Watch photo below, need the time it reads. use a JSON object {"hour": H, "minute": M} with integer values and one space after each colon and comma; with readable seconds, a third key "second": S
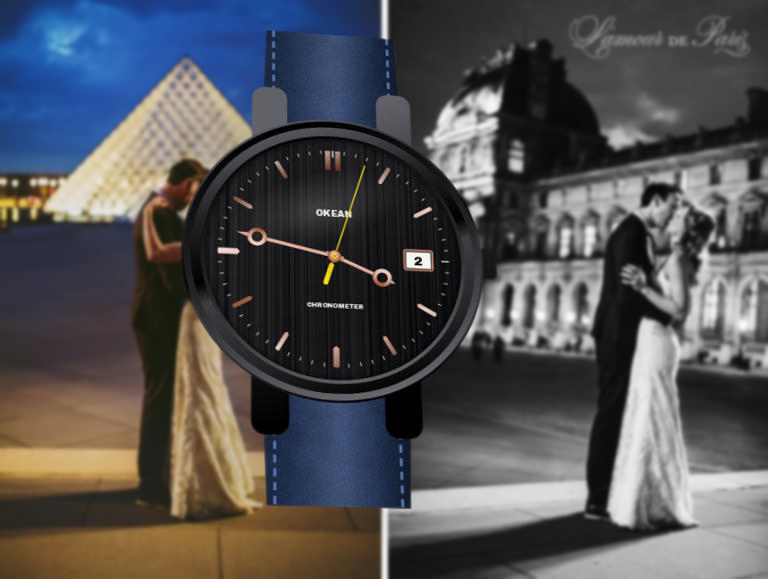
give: {"hour": 3, "minute": 47, "second": 3}
